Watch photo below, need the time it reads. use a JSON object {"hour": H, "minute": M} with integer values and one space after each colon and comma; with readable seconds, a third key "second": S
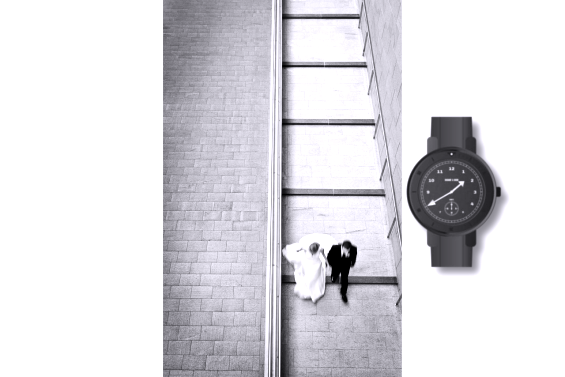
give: {"hour": 1, "minute": 40}
